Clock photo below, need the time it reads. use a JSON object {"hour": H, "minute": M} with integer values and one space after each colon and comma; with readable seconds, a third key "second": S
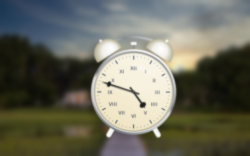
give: {"hour": 4, "minute": 48}
